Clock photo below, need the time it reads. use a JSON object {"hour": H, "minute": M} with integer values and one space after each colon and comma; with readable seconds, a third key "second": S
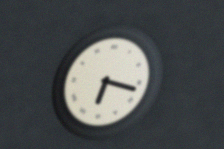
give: {"hour": 6, "minute": 17}
